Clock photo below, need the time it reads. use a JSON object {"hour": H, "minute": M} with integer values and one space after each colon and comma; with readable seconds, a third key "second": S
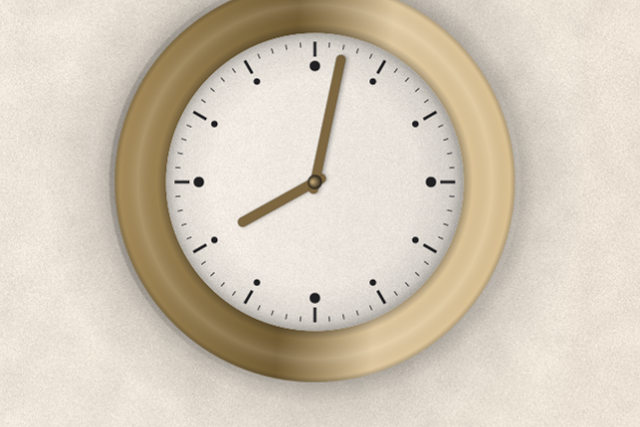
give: {"hour": 8, "minute": 2}
